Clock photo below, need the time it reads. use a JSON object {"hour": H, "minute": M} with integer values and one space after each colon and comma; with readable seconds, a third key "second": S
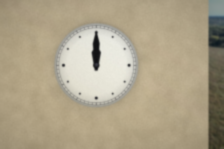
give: {"hour": 12, "minute": 0}
